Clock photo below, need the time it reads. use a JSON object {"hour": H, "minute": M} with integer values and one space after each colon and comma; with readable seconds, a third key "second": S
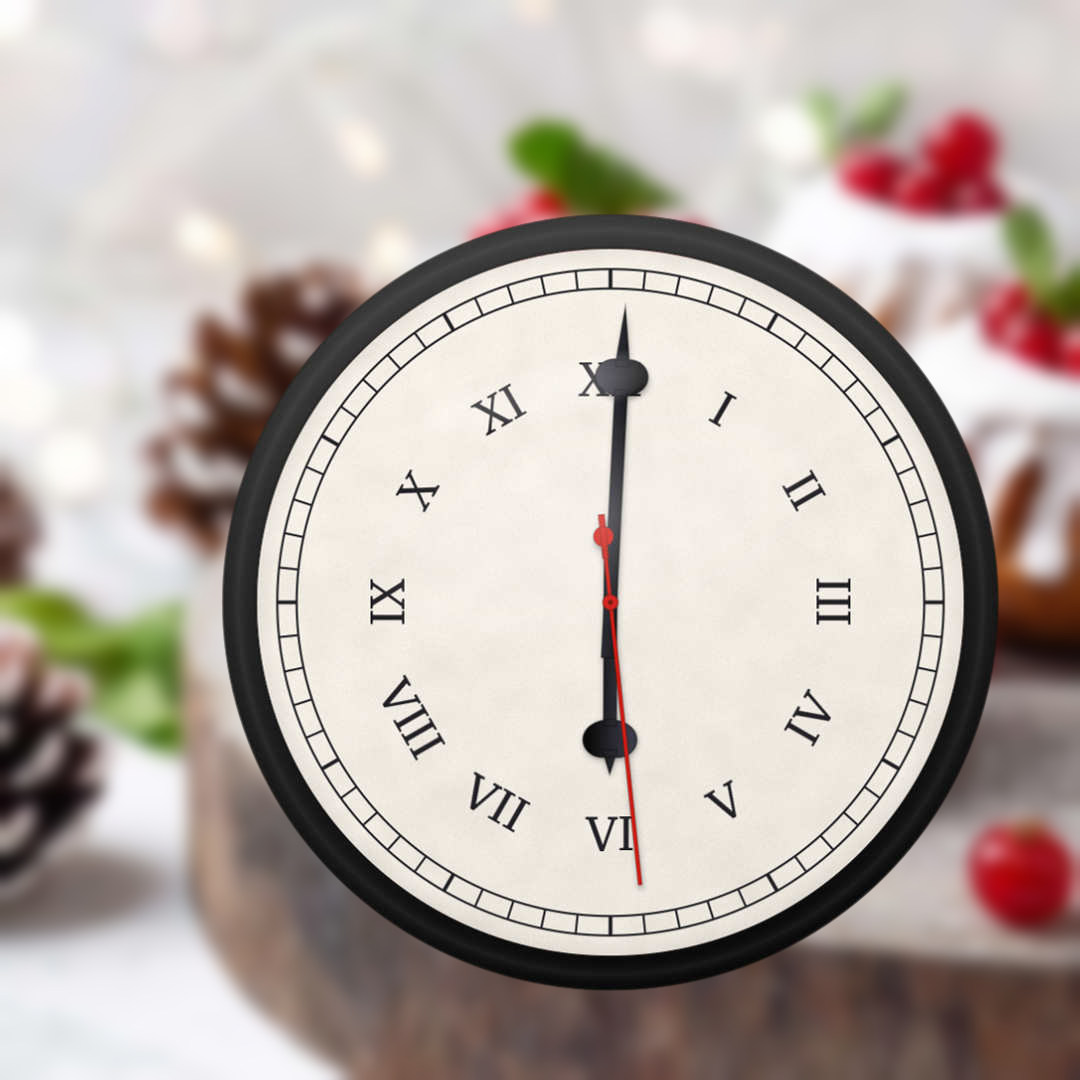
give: {"hour": 6, "minute": 0, "second": 29}
